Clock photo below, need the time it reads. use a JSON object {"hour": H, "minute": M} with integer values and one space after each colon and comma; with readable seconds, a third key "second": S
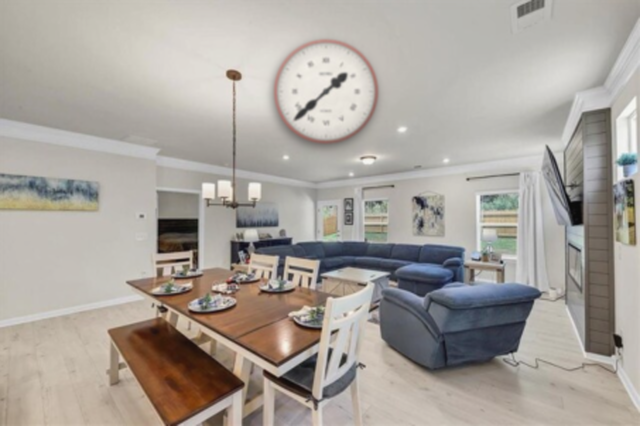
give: {"hour": 1, "minute": 38}
